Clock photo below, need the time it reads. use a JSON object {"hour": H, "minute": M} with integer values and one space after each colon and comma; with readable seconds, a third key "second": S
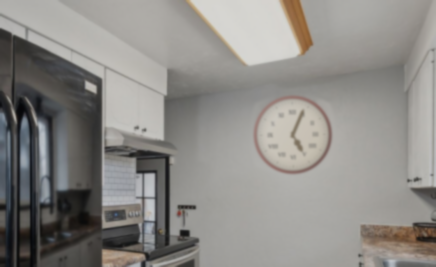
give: {"hour": 5, "minute": 4}
